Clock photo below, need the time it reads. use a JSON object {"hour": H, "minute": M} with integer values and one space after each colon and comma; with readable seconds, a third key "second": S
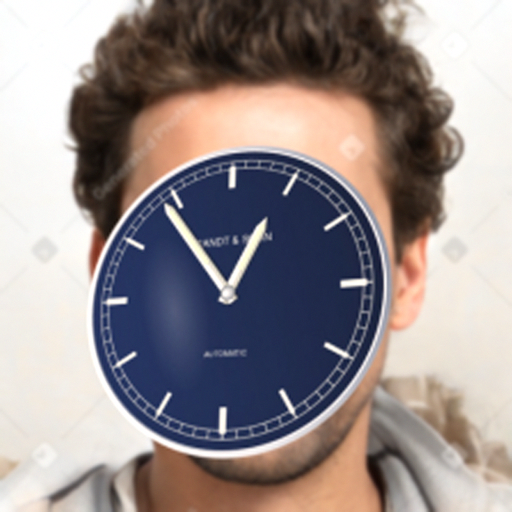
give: {"hour": 12, "minute": 54}
